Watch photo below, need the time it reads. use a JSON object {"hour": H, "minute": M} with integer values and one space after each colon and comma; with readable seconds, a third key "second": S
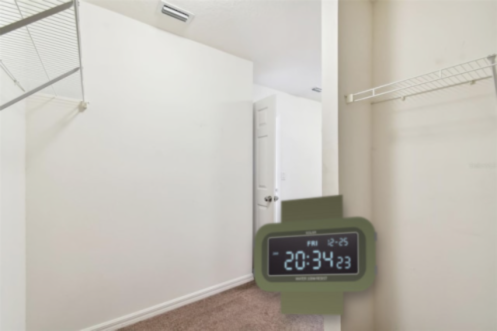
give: {"hour": 20, "minute": 34, "second": 23}
